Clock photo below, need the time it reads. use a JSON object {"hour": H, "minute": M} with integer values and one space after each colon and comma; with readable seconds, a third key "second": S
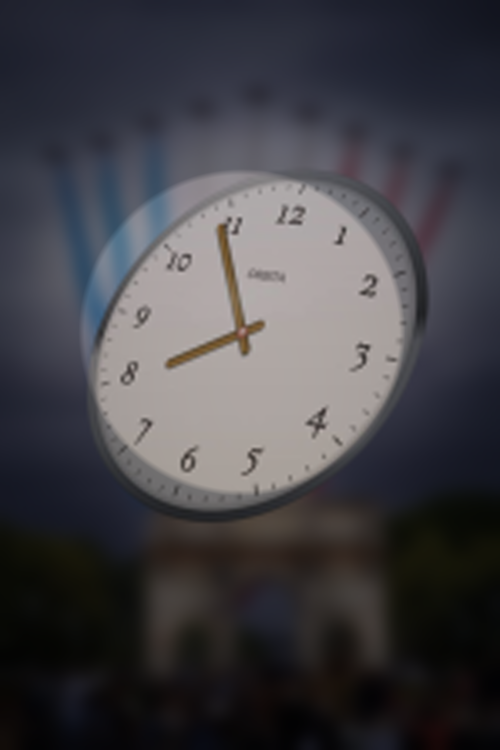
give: {"hour": 7, "minute": 54}
